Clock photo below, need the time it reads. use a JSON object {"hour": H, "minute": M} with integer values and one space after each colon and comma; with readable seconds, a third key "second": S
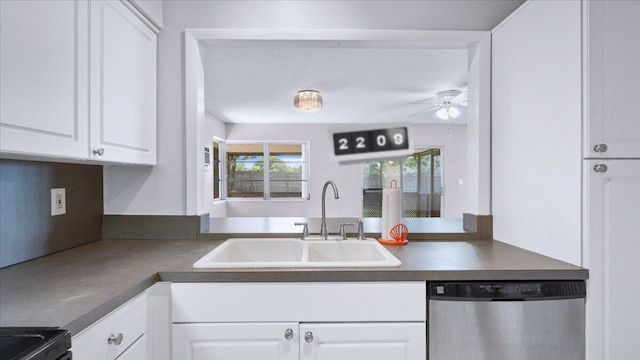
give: {"hour": 22, "minute": 9}
